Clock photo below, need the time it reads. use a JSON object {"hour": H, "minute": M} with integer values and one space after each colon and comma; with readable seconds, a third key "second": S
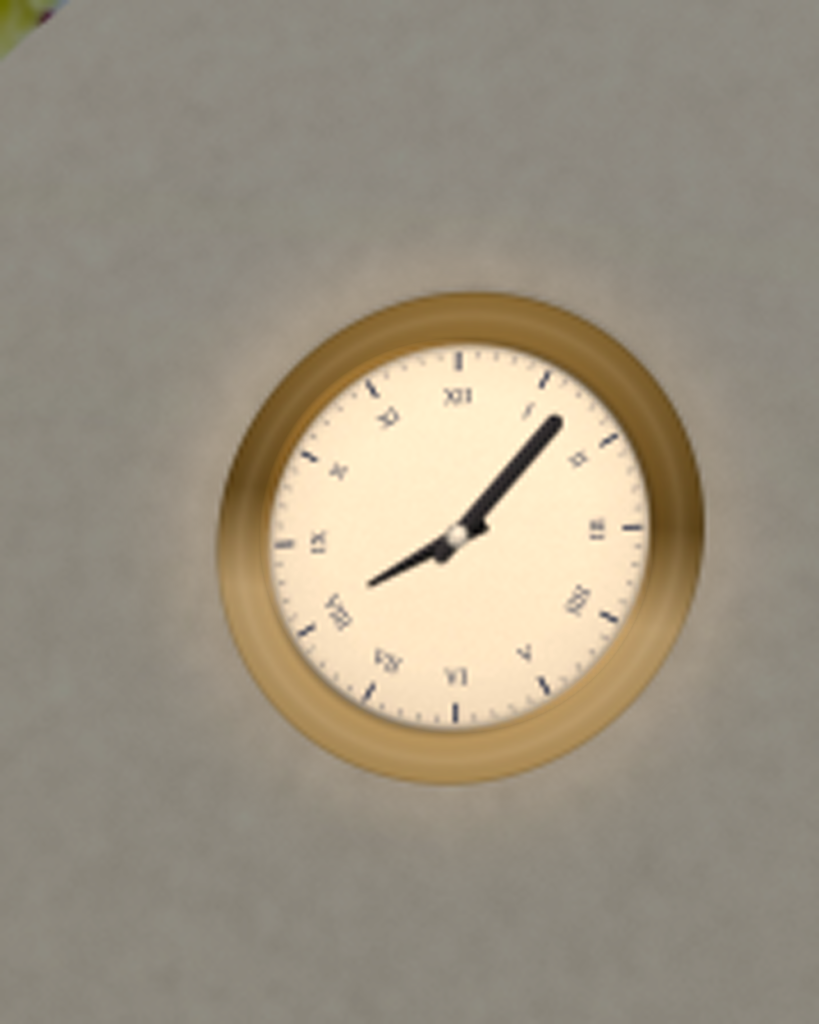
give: {"hour": 8, "minute": 7}
